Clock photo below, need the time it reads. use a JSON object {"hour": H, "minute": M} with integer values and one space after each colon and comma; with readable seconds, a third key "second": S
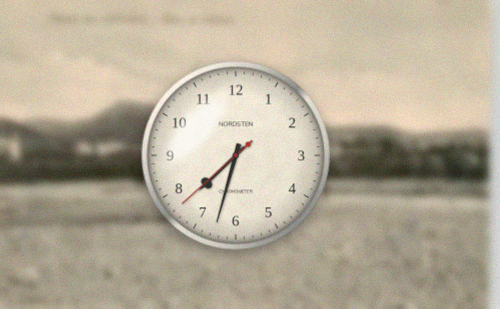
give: {"hour": 7, "minute": 32, "second": 38}
